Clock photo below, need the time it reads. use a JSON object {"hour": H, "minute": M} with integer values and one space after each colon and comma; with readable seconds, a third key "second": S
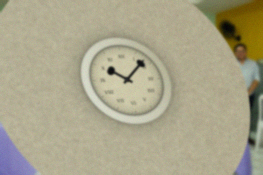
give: {"hour": 10, "minute": 8}
